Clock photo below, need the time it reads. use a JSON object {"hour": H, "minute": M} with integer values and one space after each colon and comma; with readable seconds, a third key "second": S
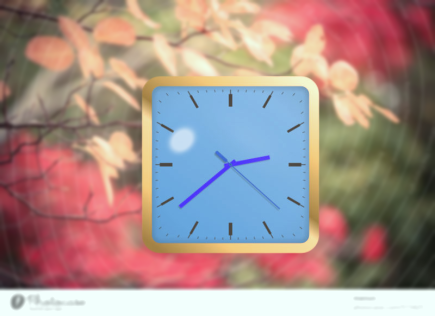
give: {"hour": 2, "minute": 38, "second": 22}
